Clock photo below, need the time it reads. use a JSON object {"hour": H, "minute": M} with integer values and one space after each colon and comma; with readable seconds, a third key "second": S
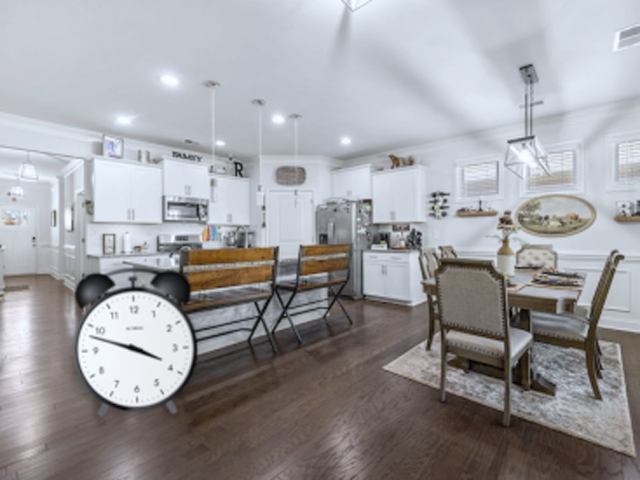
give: {"hour": 3, "minute": 48}
